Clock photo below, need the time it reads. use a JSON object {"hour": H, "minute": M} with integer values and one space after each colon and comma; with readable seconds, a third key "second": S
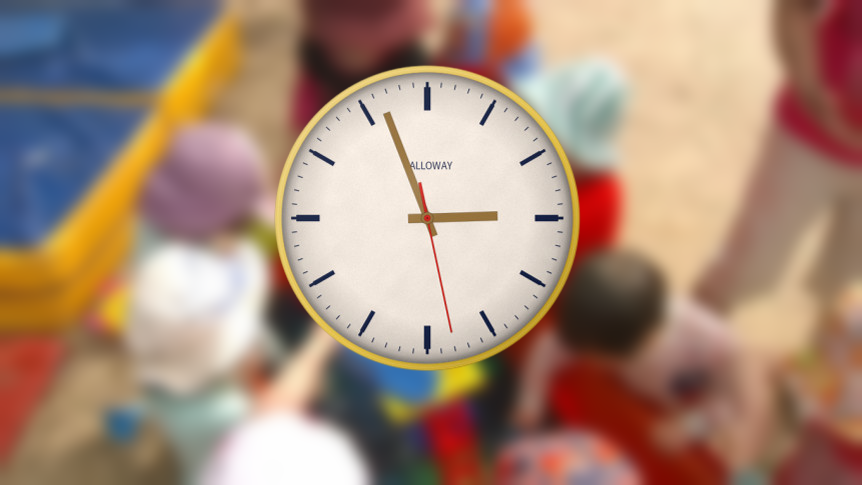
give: {"hour": 2, "minute": 56, "second": 28}
